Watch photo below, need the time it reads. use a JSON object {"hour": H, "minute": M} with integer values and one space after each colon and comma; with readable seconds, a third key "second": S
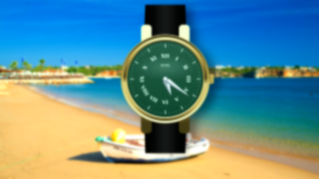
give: {"hour": 5, "minute": 21}
